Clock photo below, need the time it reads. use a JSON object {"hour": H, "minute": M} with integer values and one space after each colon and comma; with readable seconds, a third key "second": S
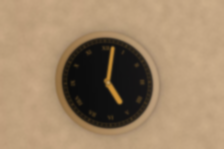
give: {"hour": 5, "minute": 2}
